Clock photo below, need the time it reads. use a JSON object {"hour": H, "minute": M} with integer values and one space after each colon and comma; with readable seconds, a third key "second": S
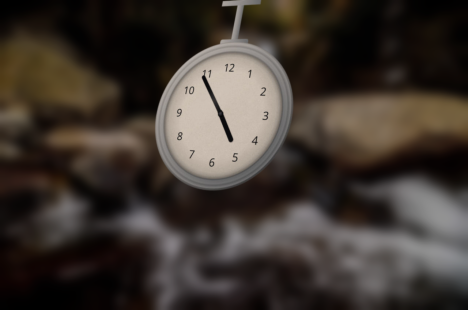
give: {"hour": 4, "minute": 54}
